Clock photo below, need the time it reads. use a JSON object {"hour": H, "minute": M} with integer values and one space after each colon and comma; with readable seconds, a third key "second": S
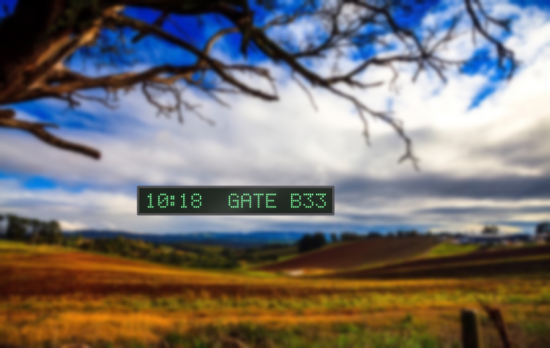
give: {"hour": 10, "minute": 18}
